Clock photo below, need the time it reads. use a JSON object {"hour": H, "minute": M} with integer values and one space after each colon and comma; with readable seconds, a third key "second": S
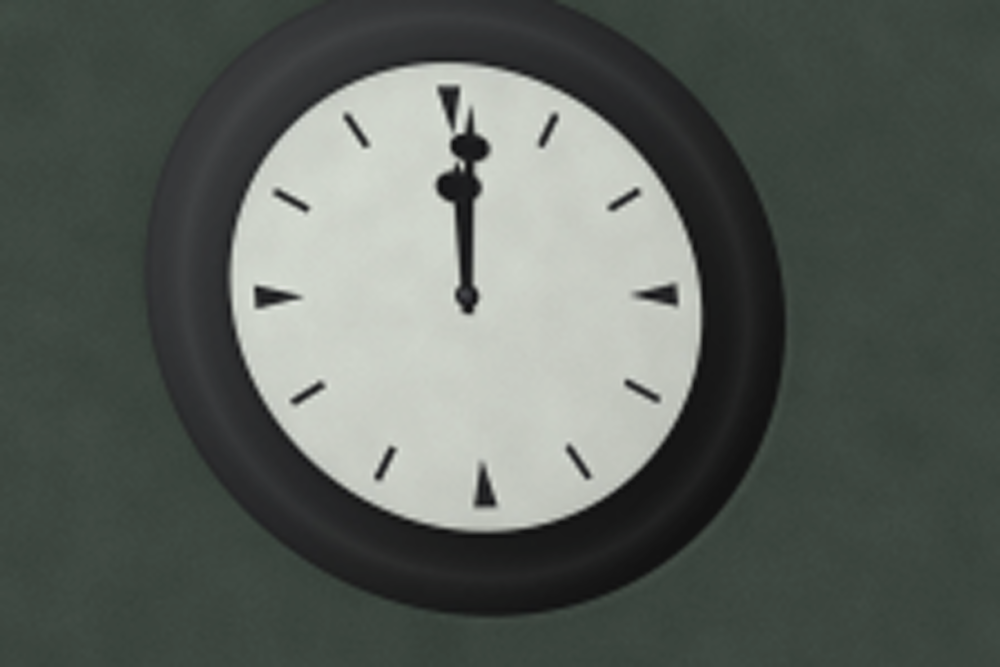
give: {"hour": 12, "minute": 1}
